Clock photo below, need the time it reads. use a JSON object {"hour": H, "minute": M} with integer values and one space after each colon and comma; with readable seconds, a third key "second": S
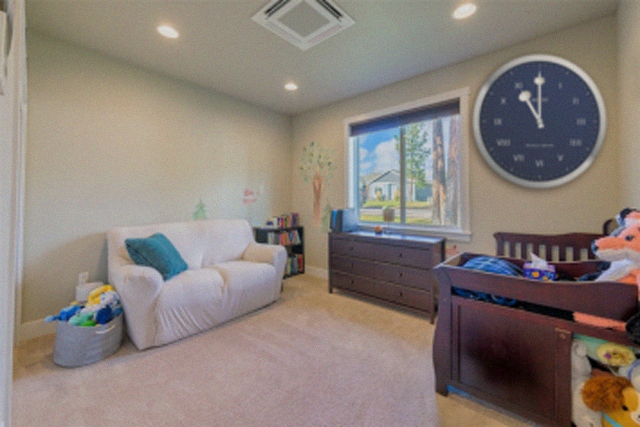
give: {"hour": 11, "minute": 0}
